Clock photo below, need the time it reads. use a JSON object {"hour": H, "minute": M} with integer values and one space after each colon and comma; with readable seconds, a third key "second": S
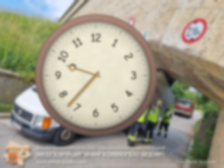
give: {"hour": 9, "minute": 37}
